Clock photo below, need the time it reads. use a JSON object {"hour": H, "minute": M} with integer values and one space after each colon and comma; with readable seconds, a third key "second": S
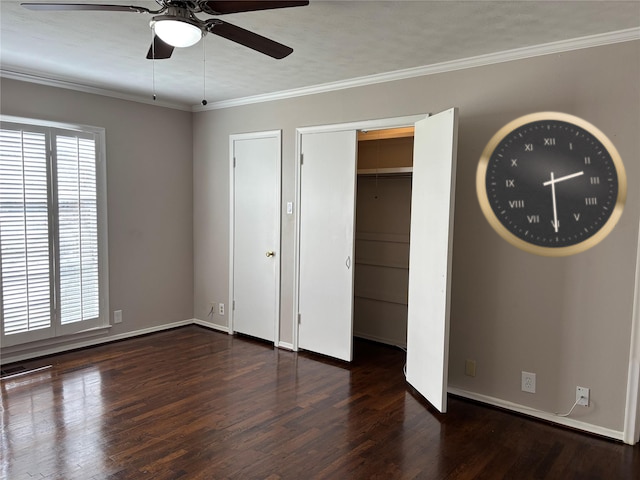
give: {"hour": 2, "minute": 30}
